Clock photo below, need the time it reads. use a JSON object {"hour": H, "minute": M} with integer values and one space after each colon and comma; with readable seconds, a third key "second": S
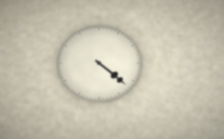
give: {"hour": 4, "minute": 22}
